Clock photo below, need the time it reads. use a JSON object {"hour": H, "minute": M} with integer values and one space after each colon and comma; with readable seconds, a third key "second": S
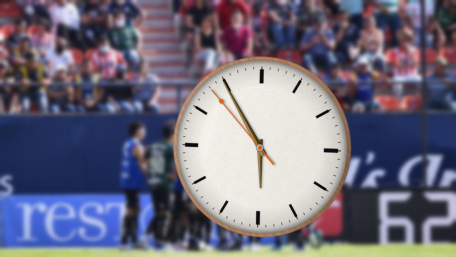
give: {"hour": 5, "minute": 54, "second": 53}
